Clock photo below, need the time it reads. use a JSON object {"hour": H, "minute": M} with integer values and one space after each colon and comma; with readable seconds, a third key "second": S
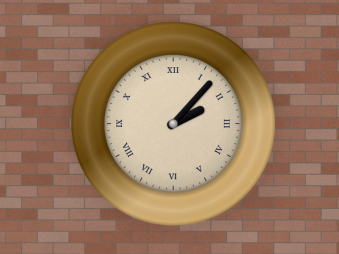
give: {"hour": 2, "minute": 7}
